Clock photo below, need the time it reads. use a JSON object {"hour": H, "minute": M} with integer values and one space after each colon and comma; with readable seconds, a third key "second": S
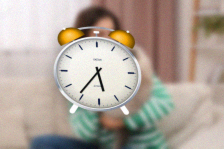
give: {"hour": 5, "minute": 36}
